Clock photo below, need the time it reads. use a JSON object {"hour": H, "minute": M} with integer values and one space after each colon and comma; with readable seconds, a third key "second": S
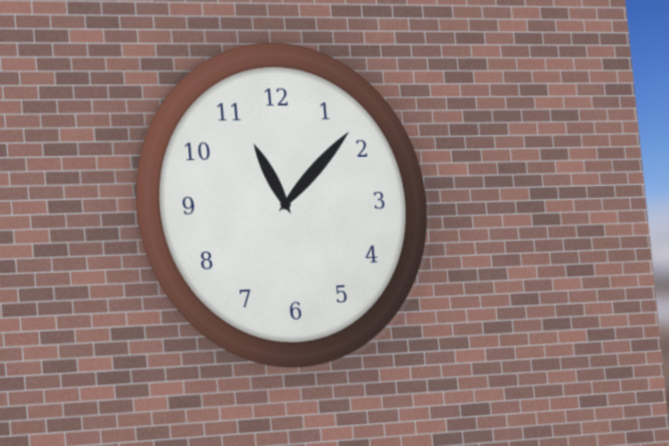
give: {"hour": 11, "minute": 8}
